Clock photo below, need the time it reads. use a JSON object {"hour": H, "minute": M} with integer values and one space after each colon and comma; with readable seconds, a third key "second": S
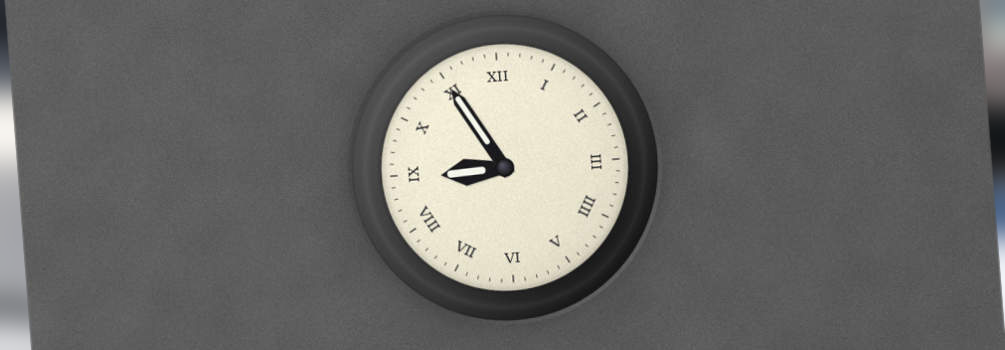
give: {"hour": 8, "minute": 55}
